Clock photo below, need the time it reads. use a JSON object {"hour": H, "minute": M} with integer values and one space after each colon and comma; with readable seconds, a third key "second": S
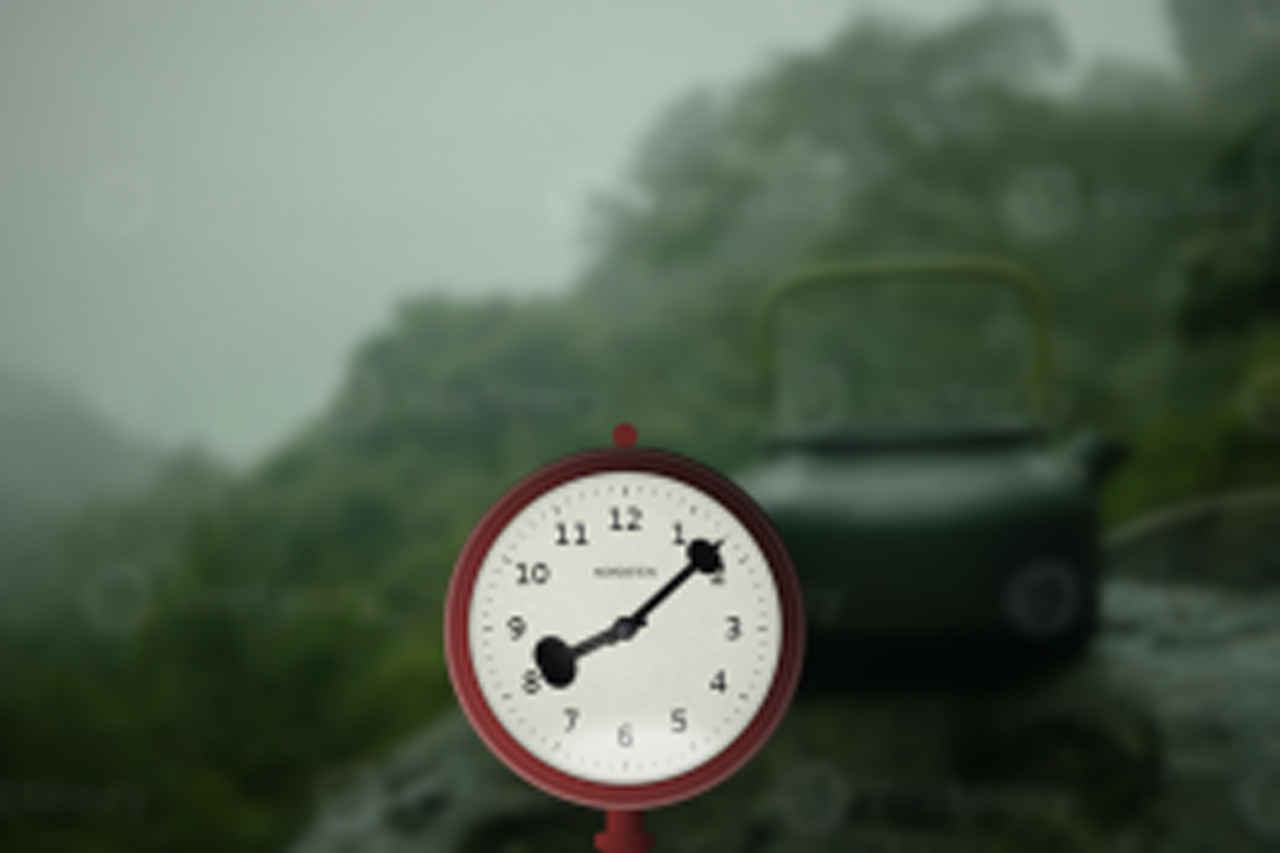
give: {"hour": 8, "minute": 8}
